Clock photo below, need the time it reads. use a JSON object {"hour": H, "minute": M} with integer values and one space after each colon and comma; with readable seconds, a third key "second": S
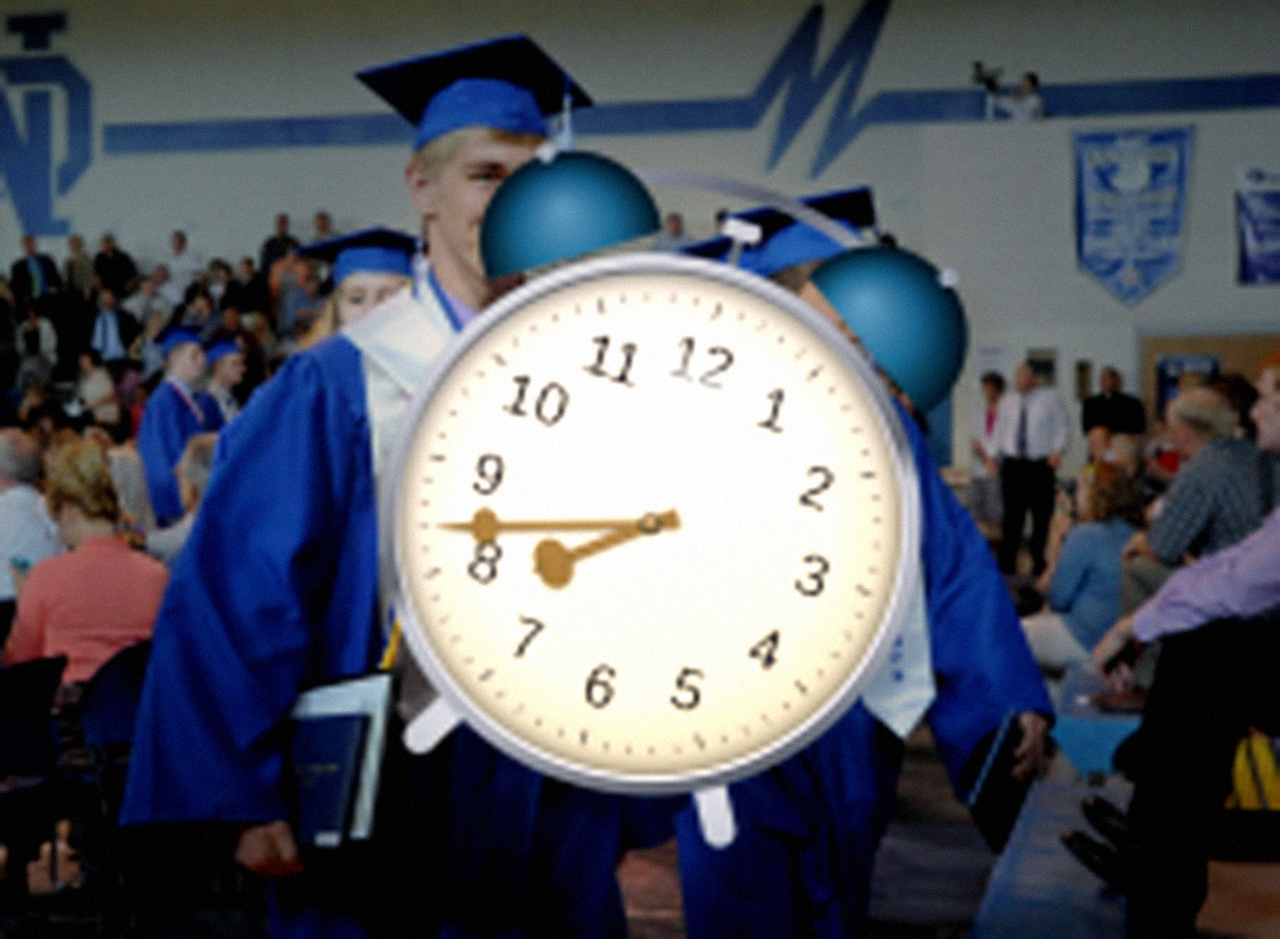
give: {"hour": 7, "minute": 42}
